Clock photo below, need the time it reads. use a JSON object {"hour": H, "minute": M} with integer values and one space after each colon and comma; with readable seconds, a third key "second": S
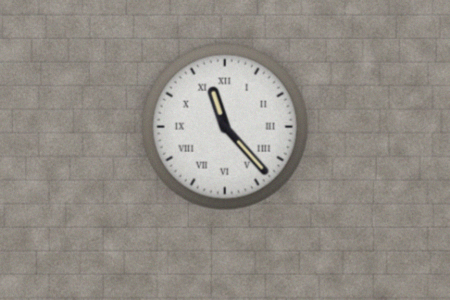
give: {"hour": 11, "minute": 23}
